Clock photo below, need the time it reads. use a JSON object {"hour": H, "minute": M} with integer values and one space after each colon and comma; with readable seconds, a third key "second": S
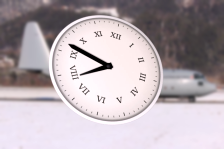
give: {"hour": 7, "minute": 47}
